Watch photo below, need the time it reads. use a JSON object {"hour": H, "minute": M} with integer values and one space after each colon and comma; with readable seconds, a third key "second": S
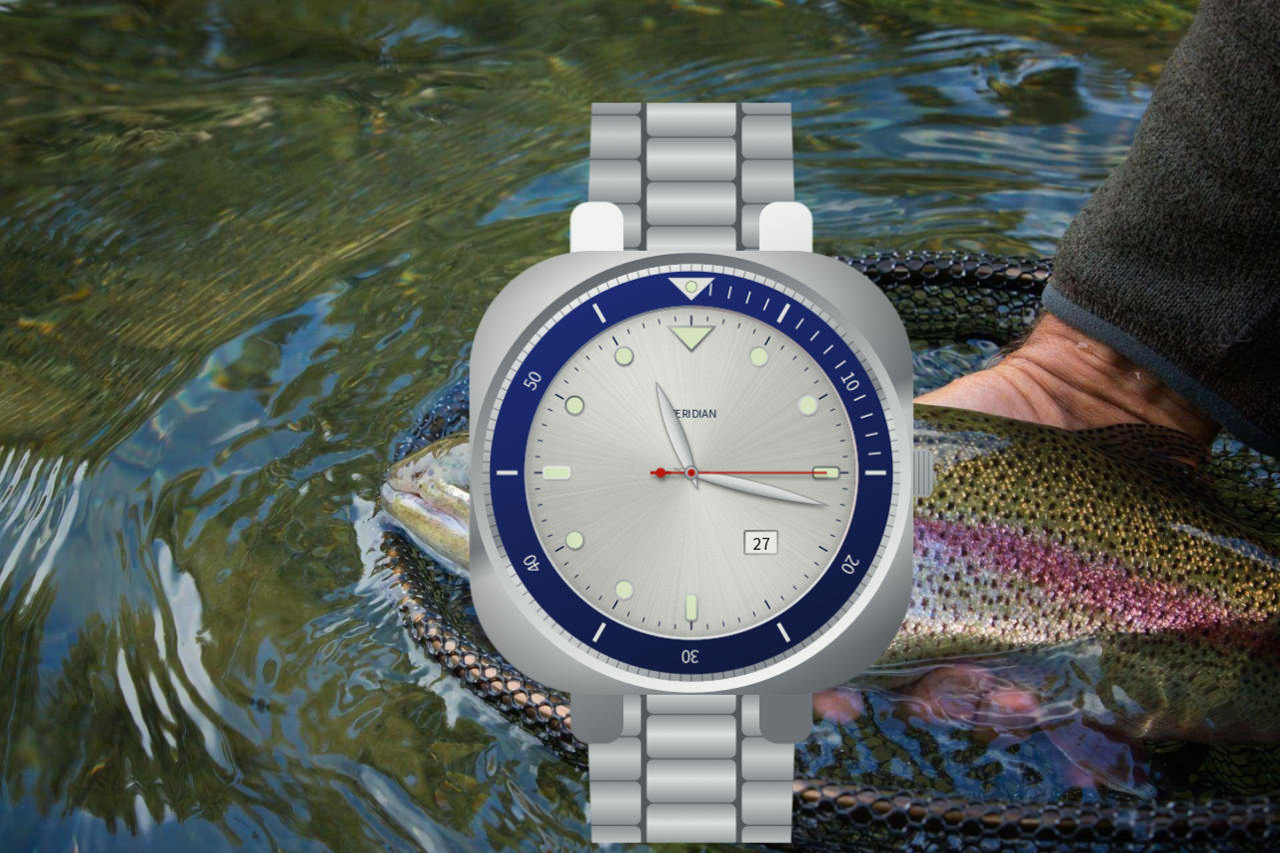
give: {"hour": 11, "minute": 17, "second": 15}
